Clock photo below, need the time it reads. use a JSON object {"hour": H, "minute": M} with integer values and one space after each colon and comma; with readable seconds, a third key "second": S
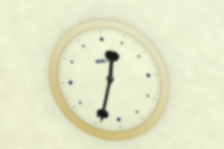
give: {"hour": 12, "minute": 34}
